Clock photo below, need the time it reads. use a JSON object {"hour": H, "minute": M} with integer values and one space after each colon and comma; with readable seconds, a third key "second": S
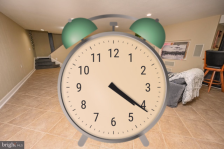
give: {"hour": 4, "minute": 21}
